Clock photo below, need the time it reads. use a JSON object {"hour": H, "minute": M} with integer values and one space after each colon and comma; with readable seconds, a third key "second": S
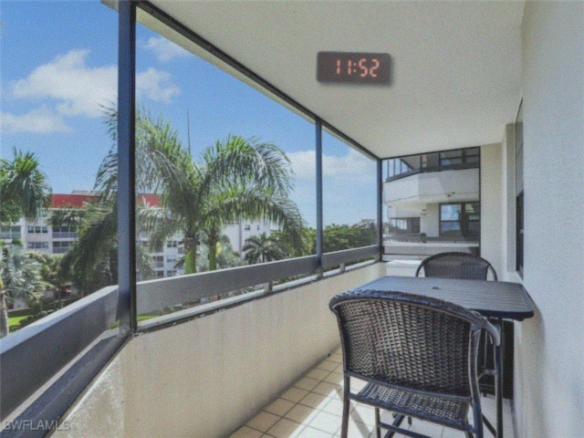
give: {"hour": 11, "minute": 52}
